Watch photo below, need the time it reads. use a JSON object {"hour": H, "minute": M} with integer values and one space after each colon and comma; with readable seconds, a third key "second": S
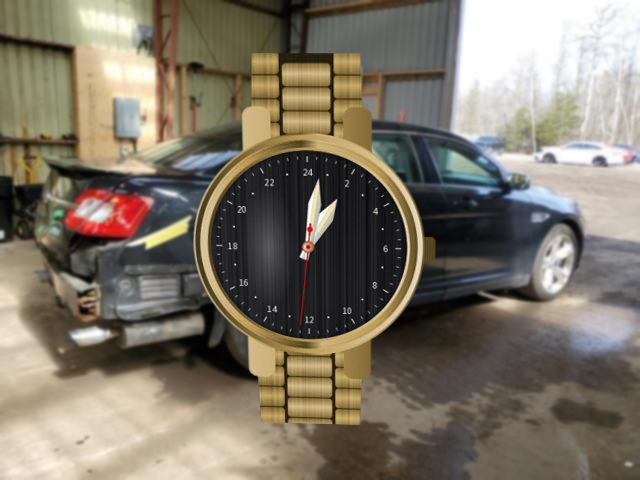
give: {"hour": 2, "minute": 1, "second": 31}
